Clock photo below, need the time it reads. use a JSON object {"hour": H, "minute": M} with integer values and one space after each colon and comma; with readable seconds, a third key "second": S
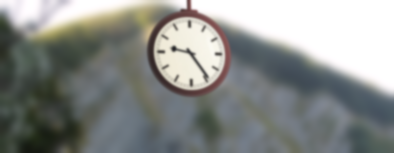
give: {"hour": 9, "minute": 24}
